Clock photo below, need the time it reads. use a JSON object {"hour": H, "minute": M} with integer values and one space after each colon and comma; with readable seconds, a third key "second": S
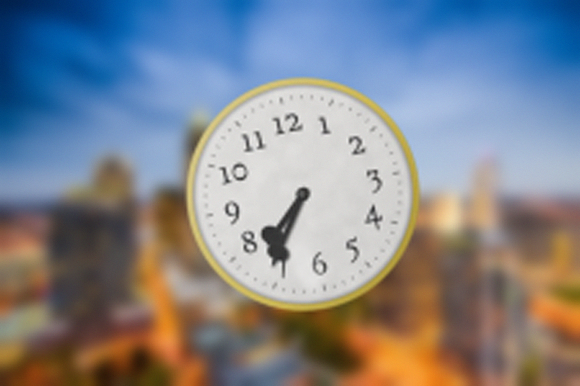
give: {"hour": 7, "minute": 36}
